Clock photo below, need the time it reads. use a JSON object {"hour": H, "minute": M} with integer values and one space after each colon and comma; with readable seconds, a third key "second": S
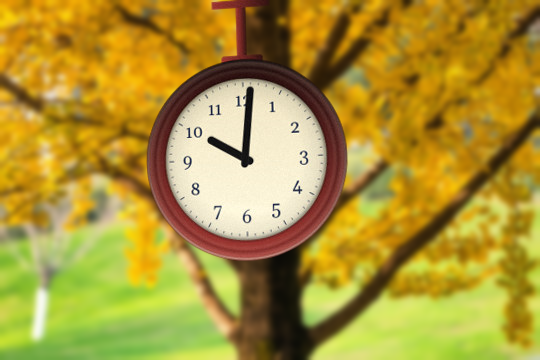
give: {"hour": 10, "minute": 1}
